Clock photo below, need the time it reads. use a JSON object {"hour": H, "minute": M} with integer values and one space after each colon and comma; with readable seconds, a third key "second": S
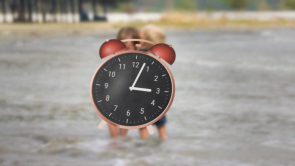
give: {"hour": 3, "minute": 3}
